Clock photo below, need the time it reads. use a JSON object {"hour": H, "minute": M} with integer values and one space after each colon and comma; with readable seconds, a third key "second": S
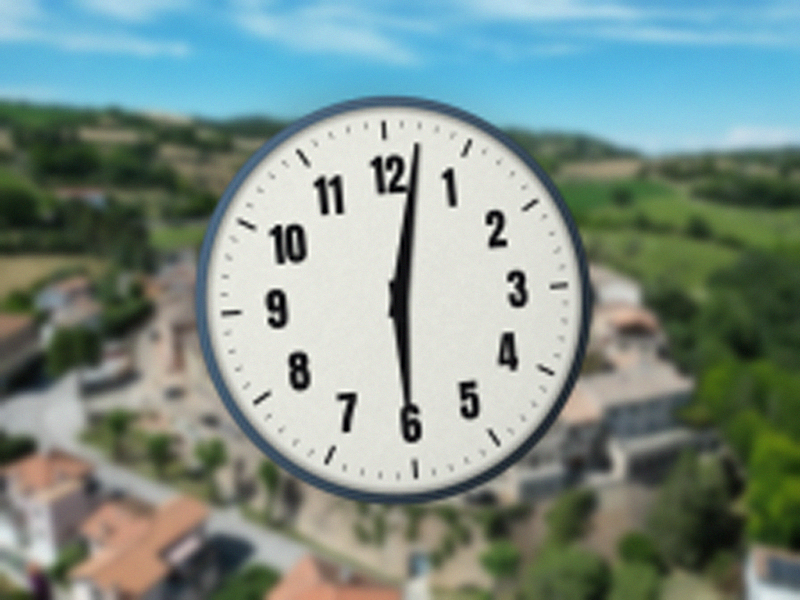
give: {"hour": 6, "minute": 2}
